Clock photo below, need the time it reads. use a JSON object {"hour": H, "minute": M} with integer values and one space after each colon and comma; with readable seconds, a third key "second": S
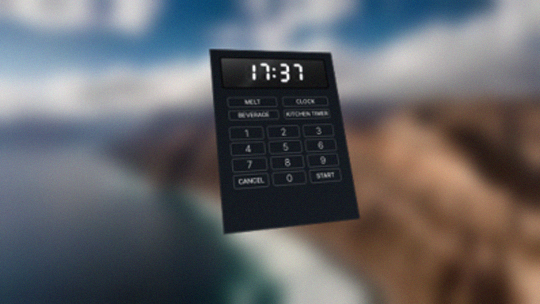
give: {"hour": 17, "minute": 37}
